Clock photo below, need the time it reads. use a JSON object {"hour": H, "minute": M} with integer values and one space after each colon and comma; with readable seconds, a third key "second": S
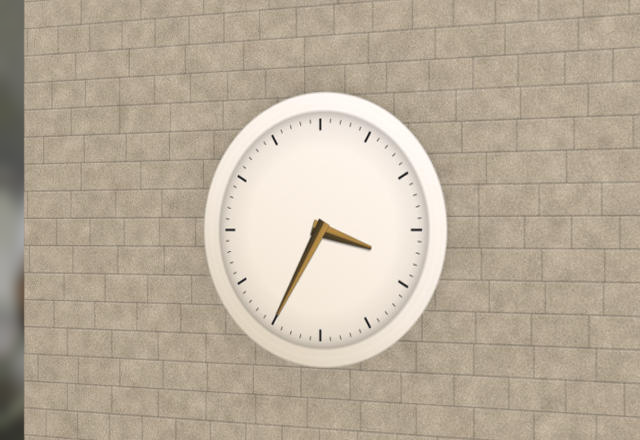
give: {"hour": 3, "minute": 35}
